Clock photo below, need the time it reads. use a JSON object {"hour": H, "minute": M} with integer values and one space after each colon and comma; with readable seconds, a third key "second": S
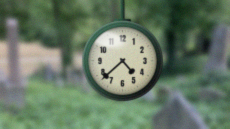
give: {"hour": 4, "minute": 38}
